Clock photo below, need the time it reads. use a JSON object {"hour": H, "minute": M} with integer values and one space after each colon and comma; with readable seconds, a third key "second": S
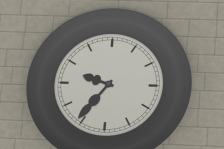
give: {"hour": 9, "minute": 36}
